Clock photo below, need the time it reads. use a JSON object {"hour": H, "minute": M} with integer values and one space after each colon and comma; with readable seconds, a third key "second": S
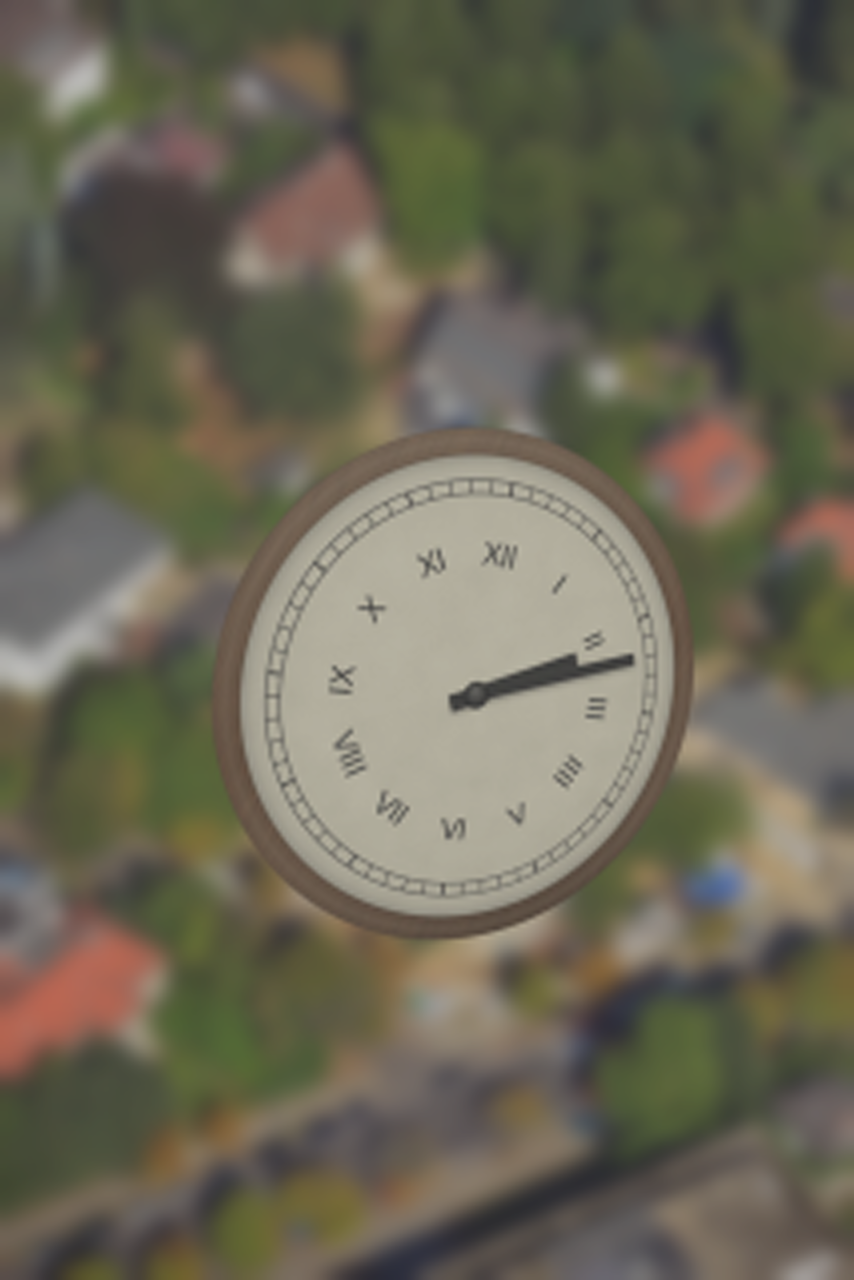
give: {"hour": 2, "minute": 12}
